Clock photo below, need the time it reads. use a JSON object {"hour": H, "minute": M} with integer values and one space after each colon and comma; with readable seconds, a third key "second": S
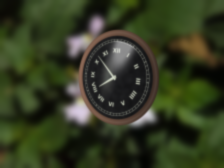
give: {"hour": 7, "minute": 52}
